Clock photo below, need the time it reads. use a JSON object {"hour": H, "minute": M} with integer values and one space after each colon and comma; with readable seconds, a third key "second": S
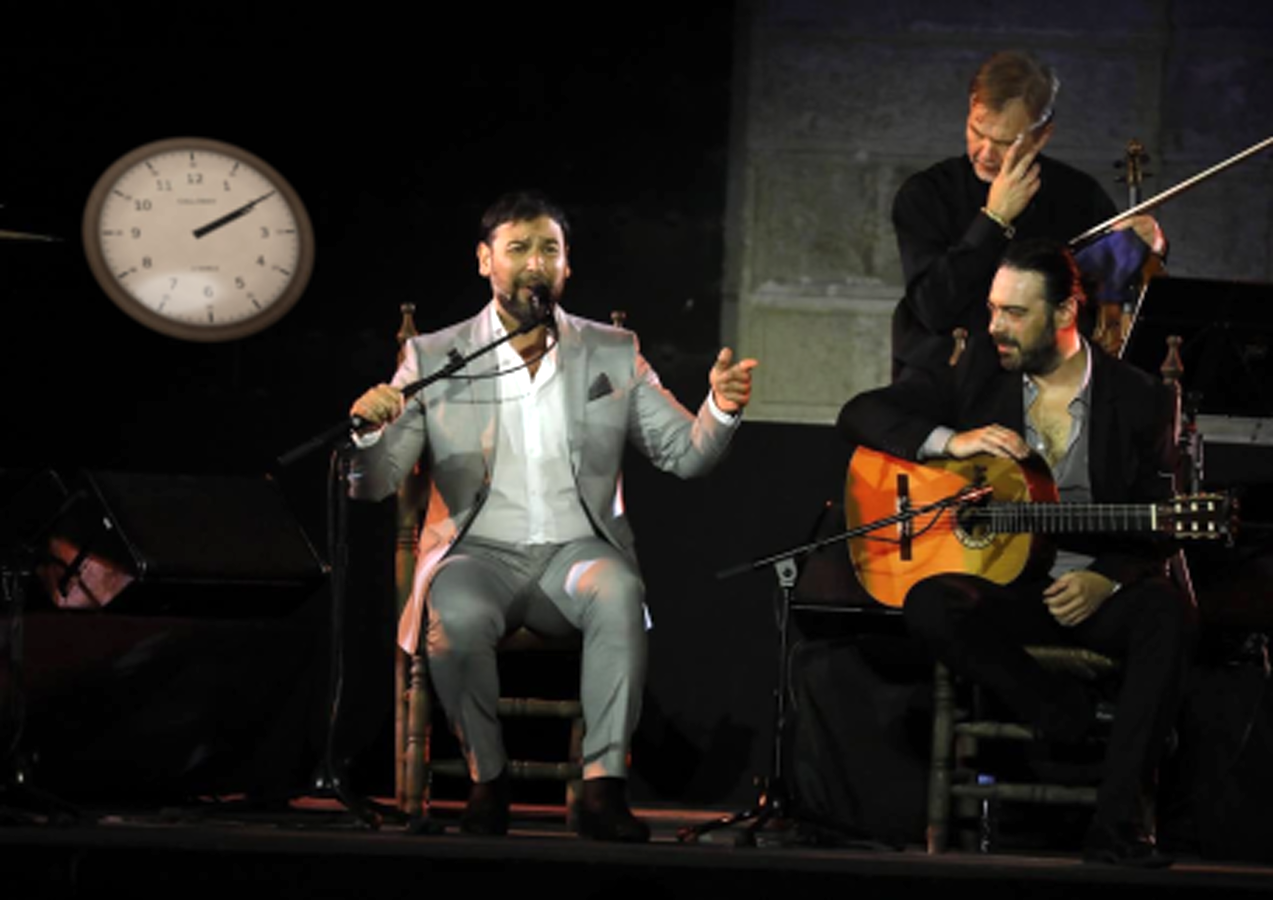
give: {"hour": 2, "minute": 10}
